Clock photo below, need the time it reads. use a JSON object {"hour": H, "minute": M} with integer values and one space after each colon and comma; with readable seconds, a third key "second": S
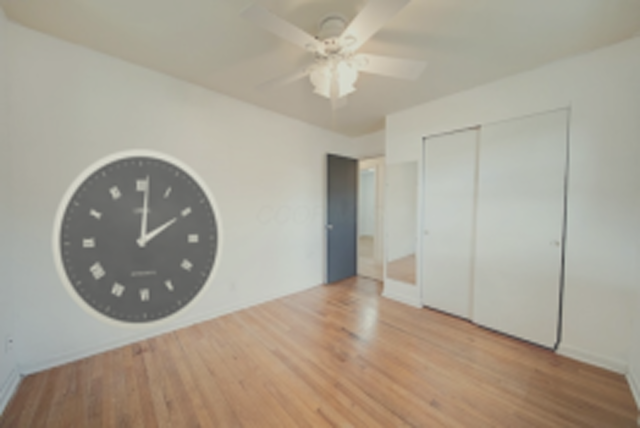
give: {"hour": 2, "minute": 1}
